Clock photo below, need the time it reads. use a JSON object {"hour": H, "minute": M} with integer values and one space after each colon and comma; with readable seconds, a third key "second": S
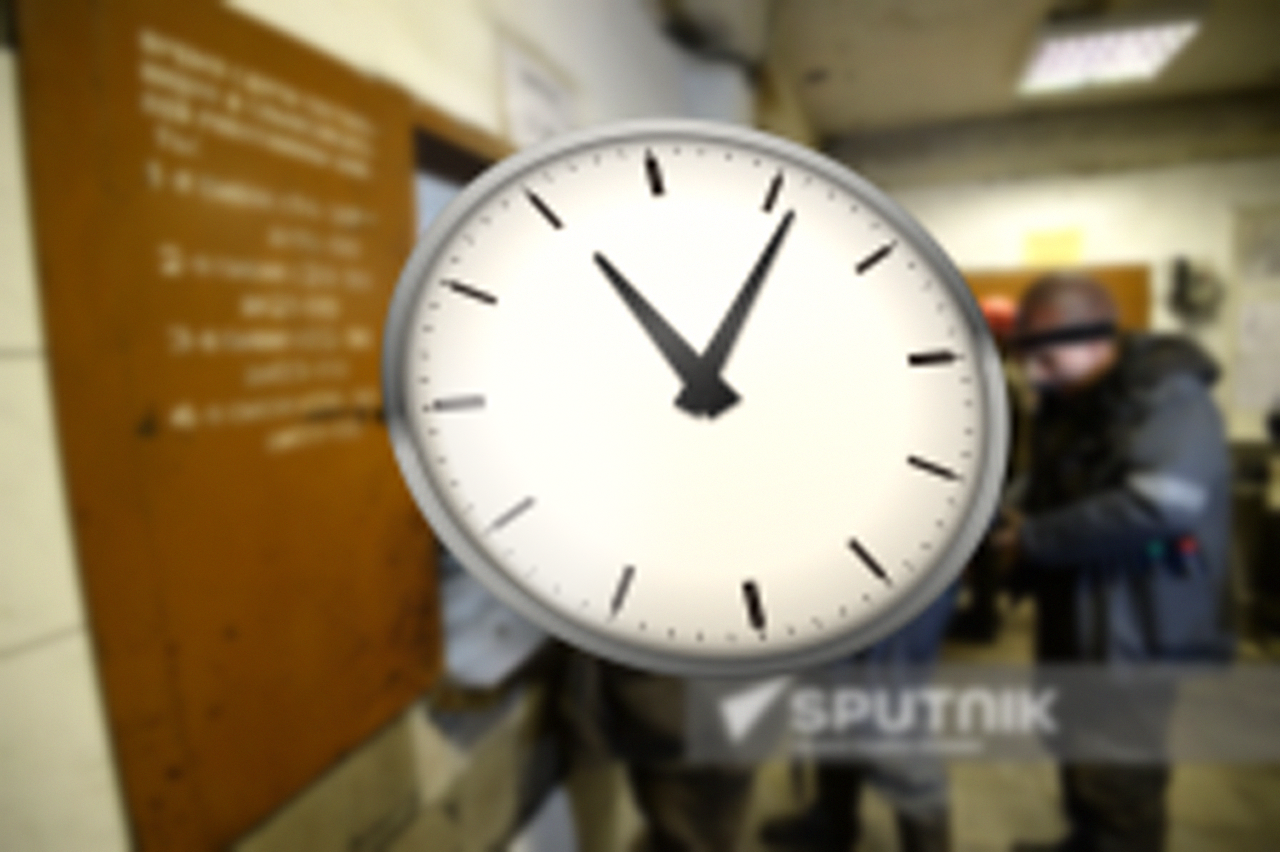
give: {"hour": 11, "minute": 6}
